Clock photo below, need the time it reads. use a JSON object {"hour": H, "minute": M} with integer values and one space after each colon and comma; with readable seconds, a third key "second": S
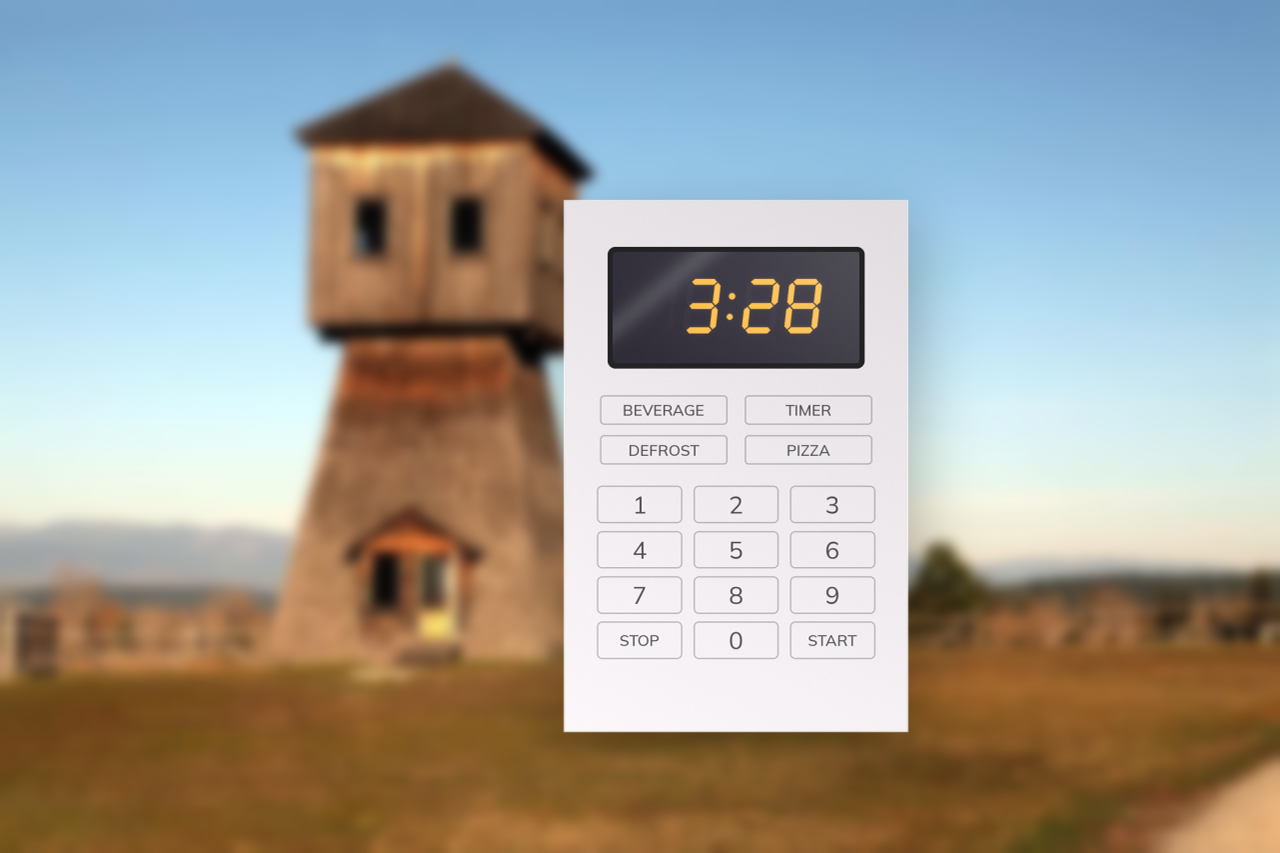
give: {"hour": 3, "minute": 28}
